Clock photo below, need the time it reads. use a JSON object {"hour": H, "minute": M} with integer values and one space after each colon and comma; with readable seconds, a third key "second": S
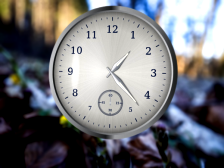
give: {"hour": 1, "minute": 23}
